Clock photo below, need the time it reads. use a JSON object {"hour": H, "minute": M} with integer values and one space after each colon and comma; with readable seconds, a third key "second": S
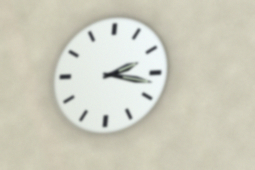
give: {"hour": 2, "minute": 17}
